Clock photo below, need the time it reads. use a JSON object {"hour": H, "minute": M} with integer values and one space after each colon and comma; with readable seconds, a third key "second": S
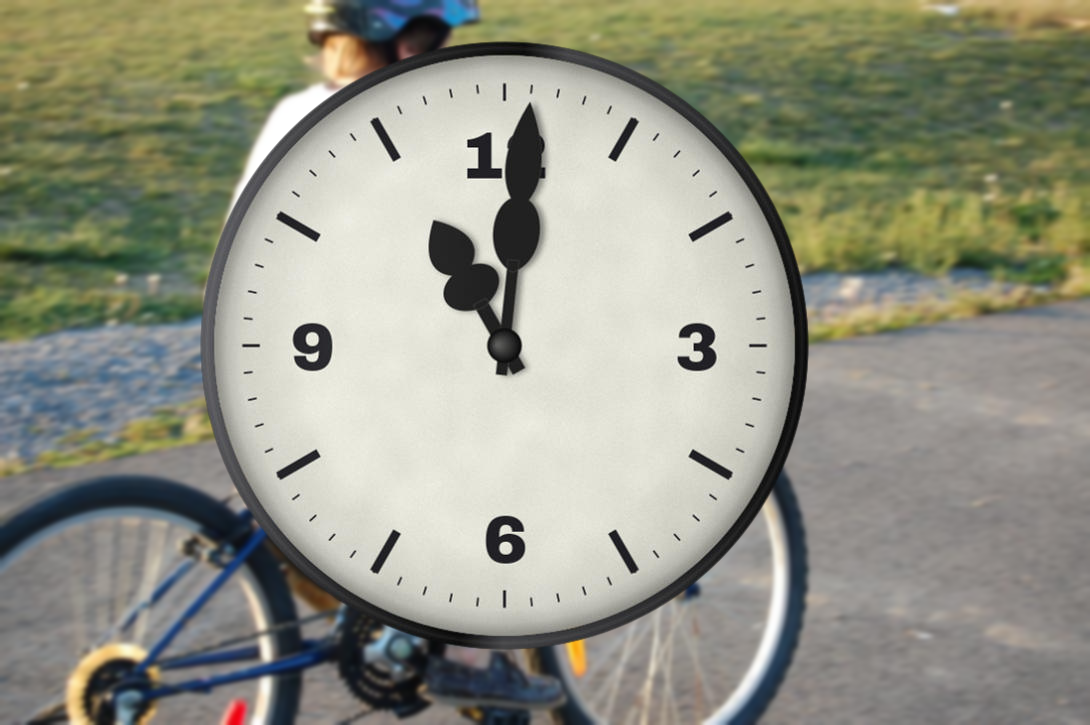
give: {"hour": 11, "minute": 1}
